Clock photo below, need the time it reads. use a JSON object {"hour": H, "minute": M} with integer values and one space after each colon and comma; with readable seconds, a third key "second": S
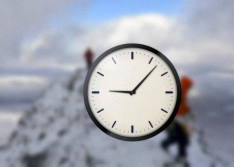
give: {"hour": 9, "minute": 7}
